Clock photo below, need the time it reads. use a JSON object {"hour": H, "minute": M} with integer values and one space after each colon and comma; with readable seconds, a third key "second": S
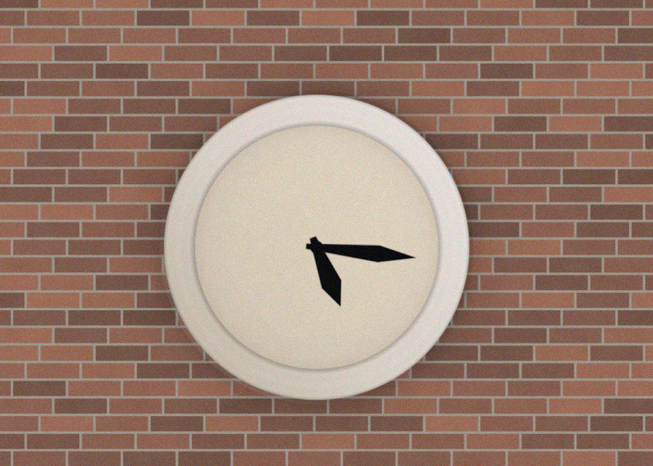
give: {"hour": 5, "minute": 16}
